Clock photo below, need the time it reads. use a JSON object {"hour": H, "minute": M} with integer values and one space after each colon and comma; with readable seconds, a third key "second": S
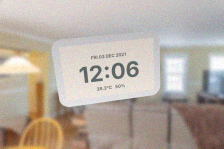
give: {"hour": 12, "minute": 6}
